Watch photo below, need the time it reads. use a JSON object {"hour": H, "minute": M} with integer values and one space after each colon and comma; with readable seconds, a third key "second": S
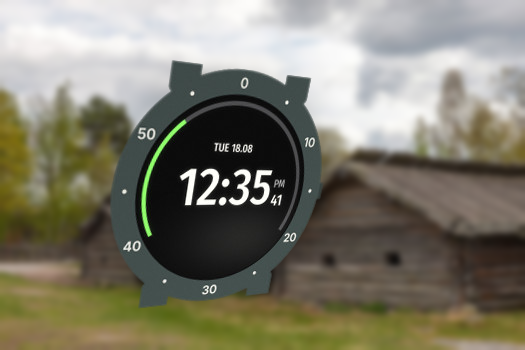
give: {"hour": 12, "minute": 35, "second": 41}
